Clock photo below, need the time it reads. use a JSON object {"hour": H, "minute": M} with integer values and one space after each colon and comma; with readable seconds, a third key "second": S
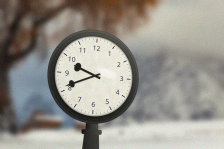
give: {"hour": 9, "minute": 41}
